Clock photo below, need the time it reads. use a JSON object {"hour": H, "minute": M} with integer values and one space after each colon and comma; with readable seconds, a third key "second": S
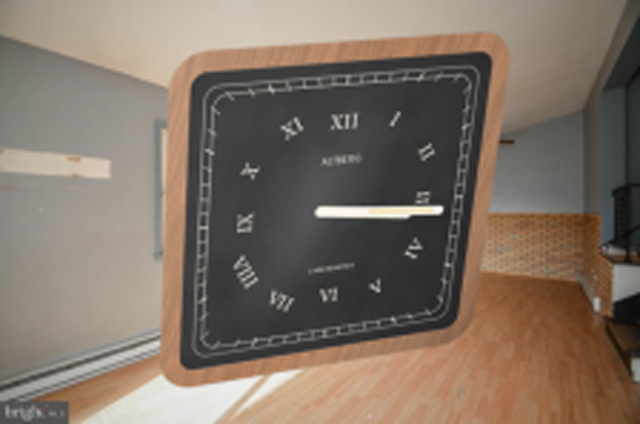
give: {"hour": 3, "minute": 16}
